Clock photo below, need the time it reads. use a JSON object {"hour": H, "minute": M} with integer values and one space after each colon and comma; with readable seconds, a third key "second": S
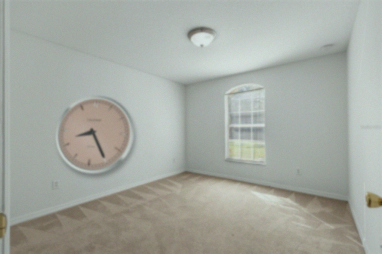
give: {"hour": 8, "minute": 25}
